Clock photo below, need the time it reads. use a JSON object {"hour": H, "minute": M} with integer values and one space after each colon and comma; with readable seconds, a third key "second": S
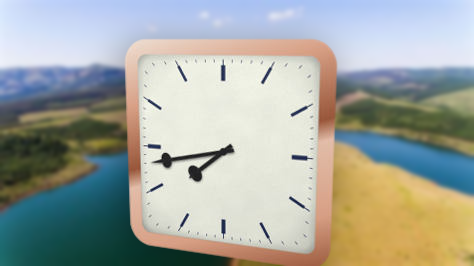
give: {"hour": 7, "minute": 43}
